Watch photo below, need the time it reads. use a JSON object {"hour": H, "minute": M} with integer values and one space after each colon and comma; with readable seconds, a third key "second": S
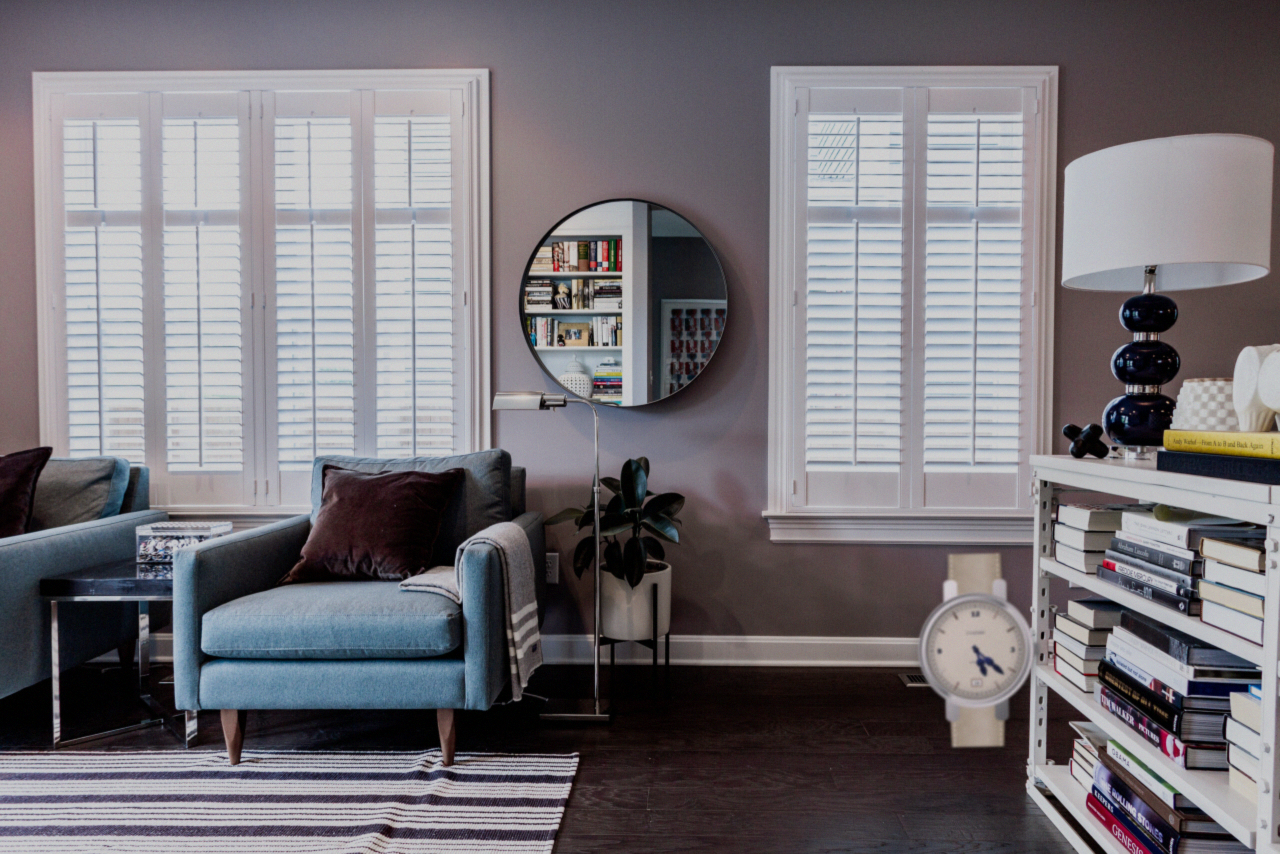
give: {"hour": 5, "minute": 22}
